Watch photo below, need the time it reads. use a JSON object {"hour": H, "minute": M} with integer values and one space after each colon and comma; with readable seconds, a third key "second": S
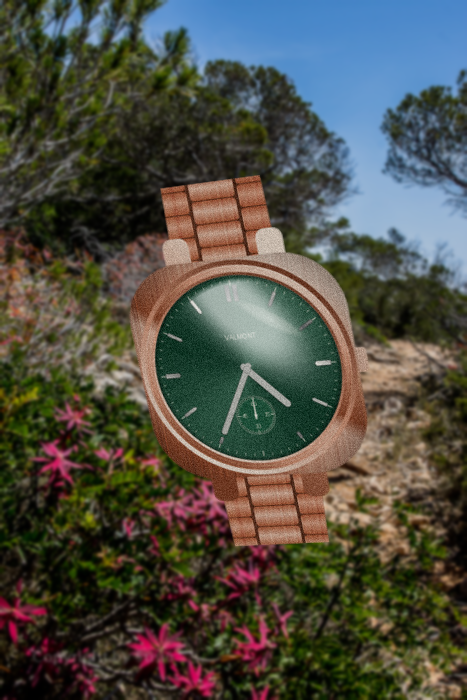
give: {"hour": 4, "minute": 35}
